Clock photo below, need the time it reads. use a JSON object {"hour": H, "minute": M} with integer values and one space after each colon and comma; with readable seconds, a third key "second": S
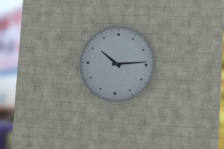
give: {"hour": 10, "minute": 14}
